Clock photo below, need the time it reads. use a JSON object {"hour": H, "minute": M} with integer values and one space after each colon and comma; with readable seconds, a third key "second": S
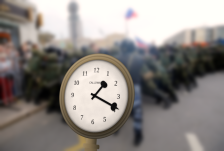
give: {"hour": 1, "minute": 19}
